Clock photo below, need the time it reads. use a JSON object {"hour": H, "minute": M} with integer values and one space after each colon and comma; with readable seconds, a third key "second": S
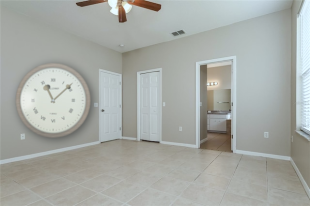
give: {"hour": 11, "minute": 8}
